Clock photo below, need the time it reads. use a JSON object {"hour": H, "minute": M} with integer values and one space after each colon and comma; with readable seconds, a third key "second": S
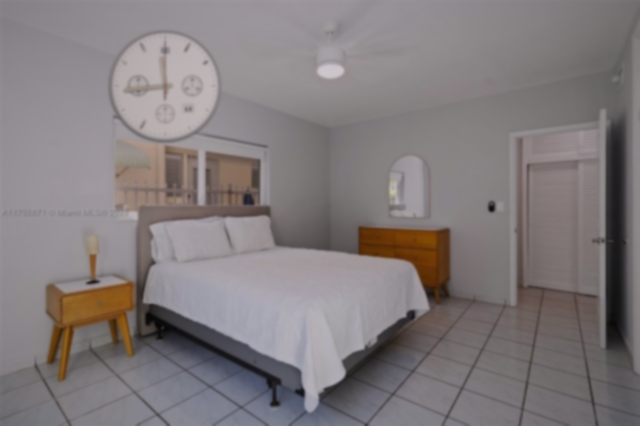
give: {"hour": 11, "minute": 44}
